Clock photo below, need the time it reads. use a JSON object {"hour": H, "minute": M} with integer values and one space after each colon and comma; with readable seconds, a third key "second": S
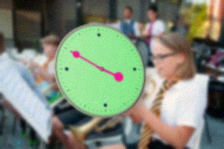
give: {"hour": 3, "minute": 50}
